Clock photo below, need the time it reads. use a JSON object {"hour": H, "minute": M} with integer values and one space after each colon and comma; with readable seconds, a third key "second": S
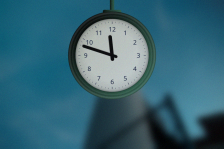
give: {"hour": 11, "minute": 48}
